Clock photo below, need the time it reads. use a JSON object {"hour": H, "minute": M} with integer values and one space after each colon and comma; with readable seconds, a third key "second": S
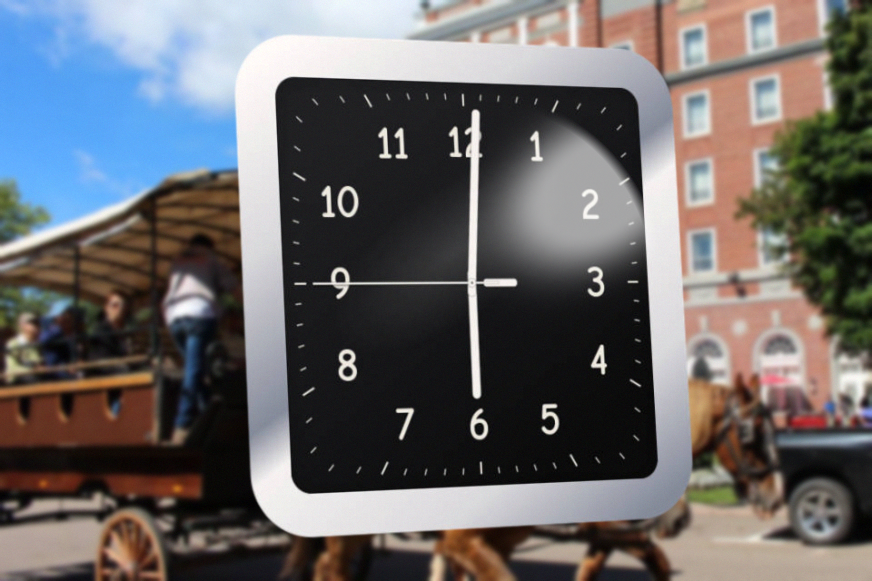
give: {"hour": 6, "minute": 0, "second": 45}
